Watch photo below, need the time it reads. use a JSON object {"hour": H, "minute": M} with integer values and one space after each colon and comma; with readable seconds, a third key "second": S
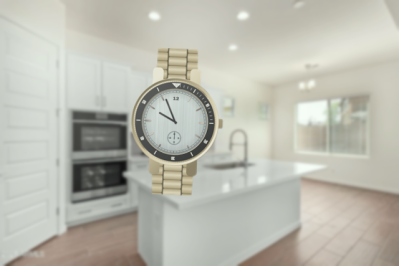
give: {"hour": 9, "minute": 56}
